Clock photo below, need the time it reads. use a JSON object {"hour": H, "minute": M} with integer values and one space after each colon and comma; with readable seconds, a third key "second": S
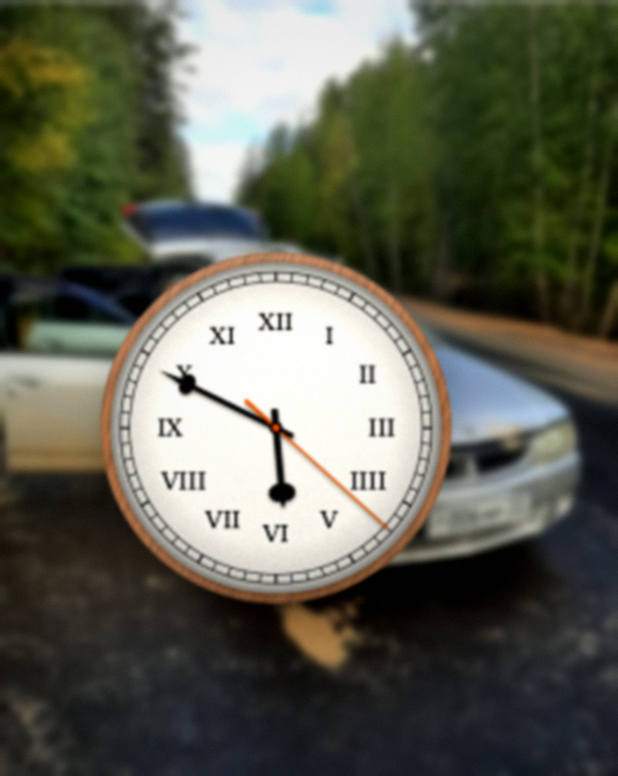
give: {"hour": 5, "minute": 49, "second": 22}
